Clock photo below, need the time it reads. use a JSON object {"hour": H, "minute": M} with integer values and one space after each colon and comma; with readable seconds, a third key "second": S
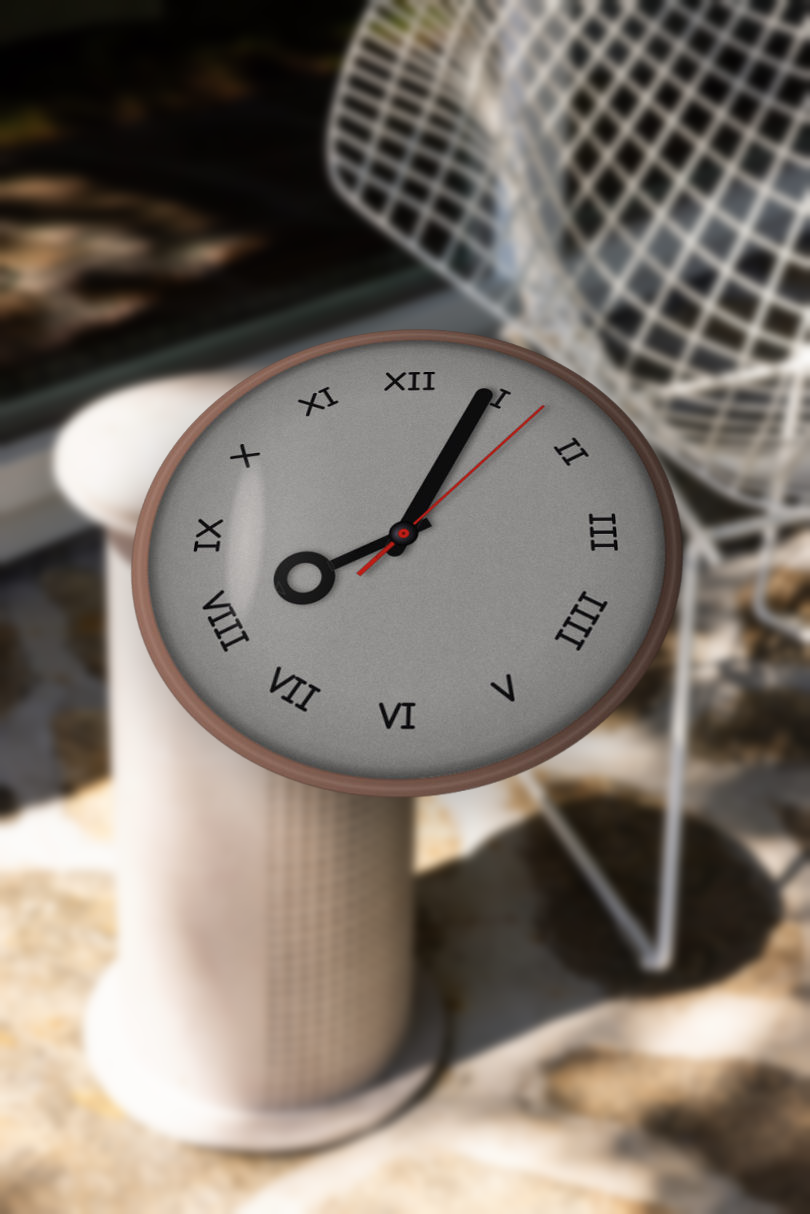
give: {"hour": 8, "minute": 4, "second": 7}
